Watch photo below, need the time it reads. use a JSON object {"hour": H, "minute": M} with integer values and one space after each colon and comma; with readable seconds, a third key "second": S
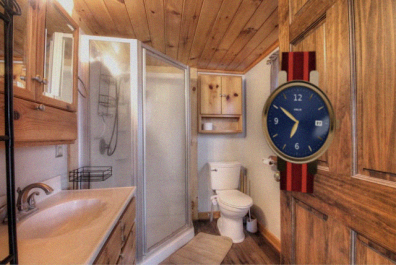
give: {"hour": 6, "minute": 51}
